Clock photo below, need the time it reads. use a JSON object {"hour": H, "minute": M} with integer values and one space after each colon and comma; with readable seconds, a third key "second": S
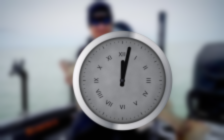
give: {"hour": 12, "minute": 2}
